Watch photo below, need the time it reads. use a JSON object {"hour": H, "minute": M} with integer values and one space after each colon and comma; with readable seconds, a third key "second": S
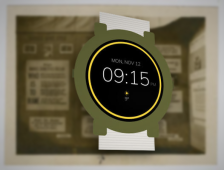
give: {"hour": 9, "minute": 15}
